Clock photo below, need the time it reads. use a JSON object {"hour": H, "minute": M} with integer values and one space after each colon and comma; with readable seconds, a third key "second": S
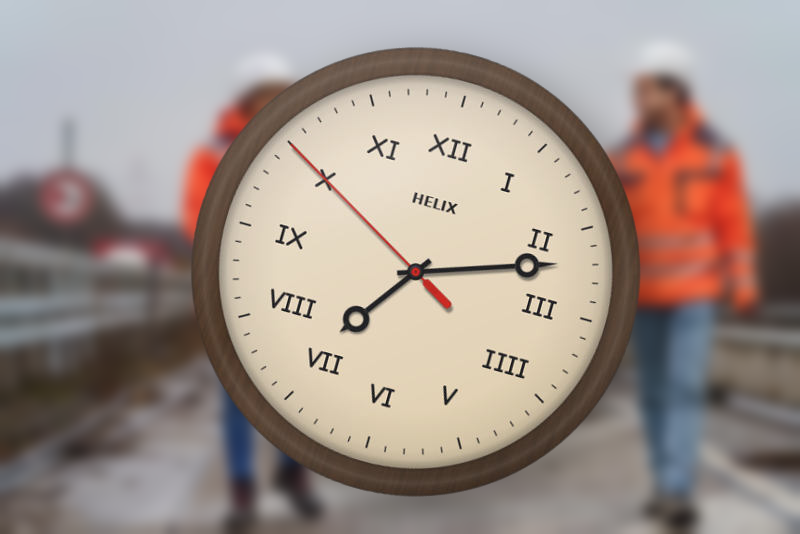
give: {"hour": 7, "minute": 11, "second": 50}
